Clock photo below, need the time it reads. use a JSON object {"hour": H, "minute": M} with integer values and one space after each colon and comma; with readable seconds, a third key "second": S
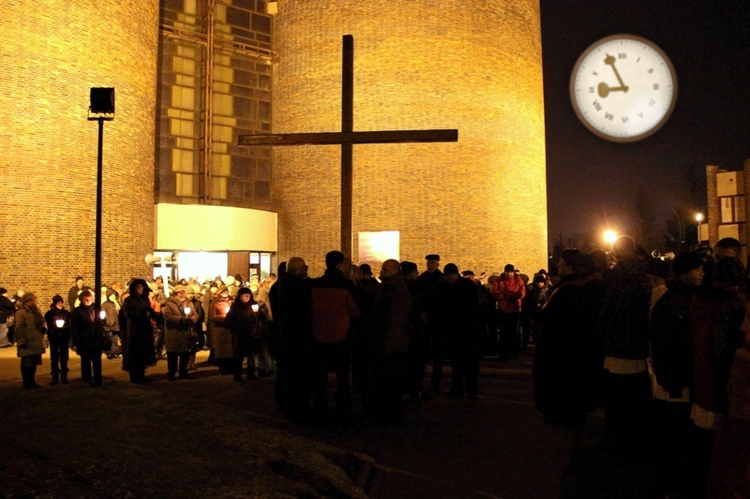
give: {"hour": 8, "minute": 56}
